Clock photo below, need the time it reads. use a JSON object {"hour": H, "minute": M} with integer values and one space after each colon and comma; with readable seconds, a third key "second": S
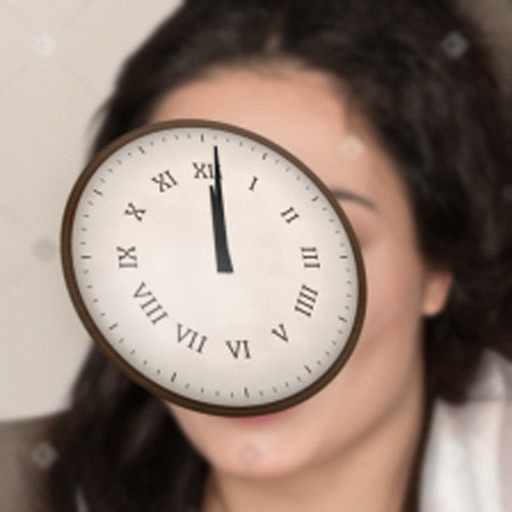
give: {"hour": 12, "minute": 1}
